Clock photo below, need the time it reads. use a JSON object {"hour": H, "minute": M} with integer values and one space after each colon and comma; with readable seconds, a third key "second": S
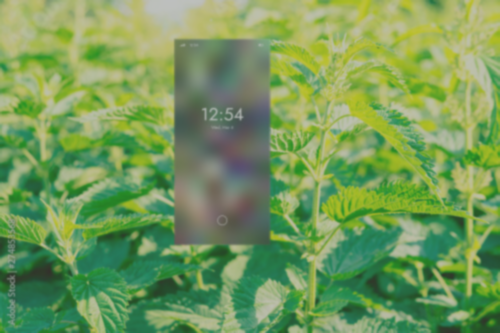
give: {"hour": 12, "minute": 54}
